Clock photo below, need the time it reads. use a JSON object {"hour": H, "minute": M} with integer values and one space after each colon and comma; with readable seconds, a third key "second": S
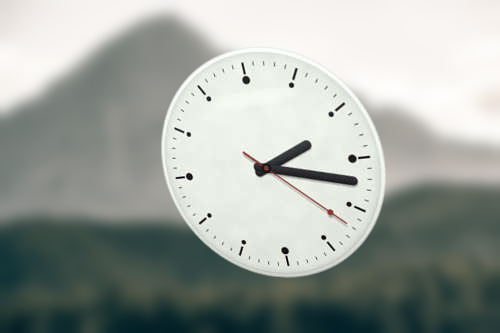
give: {"hour": 2, "minute": 17, "second": 22}
